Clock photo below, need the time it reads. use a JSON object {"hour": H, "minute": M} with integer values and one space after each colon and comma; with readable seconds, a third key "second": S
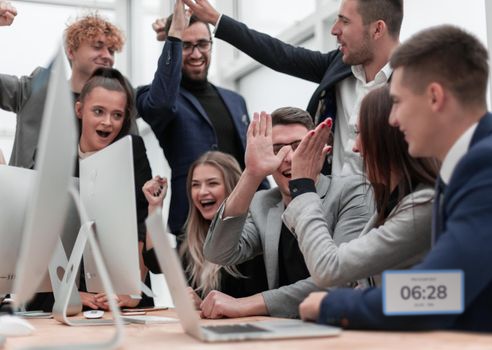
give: {"hour": 6, "minute": 28}
